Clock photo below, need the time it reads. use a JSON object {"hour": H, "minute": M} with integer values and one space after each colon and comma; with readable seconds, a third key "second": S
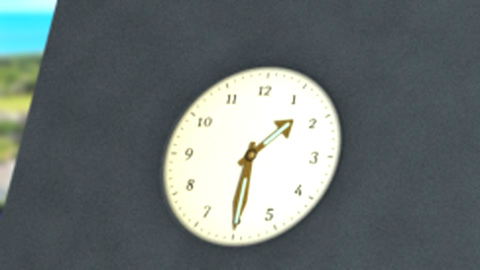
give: {"hour": 1, "minute": 30}
